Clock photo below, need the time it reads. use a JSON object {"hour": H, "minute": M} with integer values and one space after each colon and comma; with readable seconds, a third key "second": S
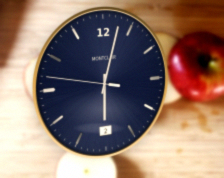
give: {"hour": 6, "minute": 2, "second": 47}
